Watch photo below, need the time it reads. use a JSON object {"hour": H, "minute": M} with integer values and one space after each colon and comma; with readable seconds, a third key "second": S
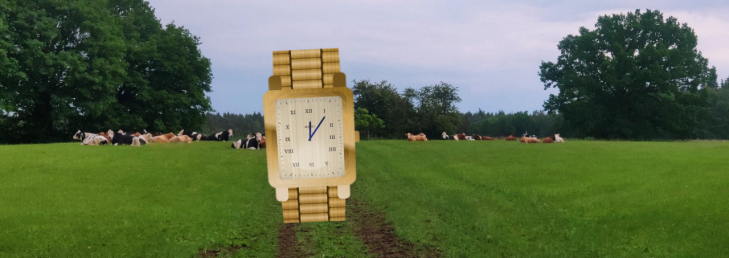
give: {"hour": 12, "minute": 6}
